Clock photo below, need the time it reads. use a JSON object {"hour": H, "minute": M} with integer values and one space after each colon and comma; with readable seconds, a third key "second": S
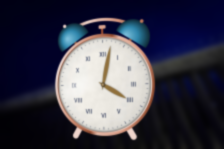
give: {"hour": 4, "minute": 2}
